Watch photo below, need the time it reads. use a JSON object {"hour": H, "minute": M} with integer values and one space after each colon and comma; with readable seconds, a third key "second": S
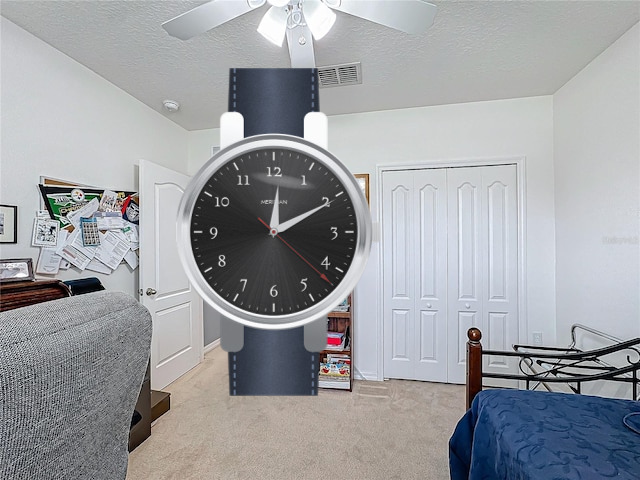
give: {"hour": 12, "minute": 10, "second": 22}
